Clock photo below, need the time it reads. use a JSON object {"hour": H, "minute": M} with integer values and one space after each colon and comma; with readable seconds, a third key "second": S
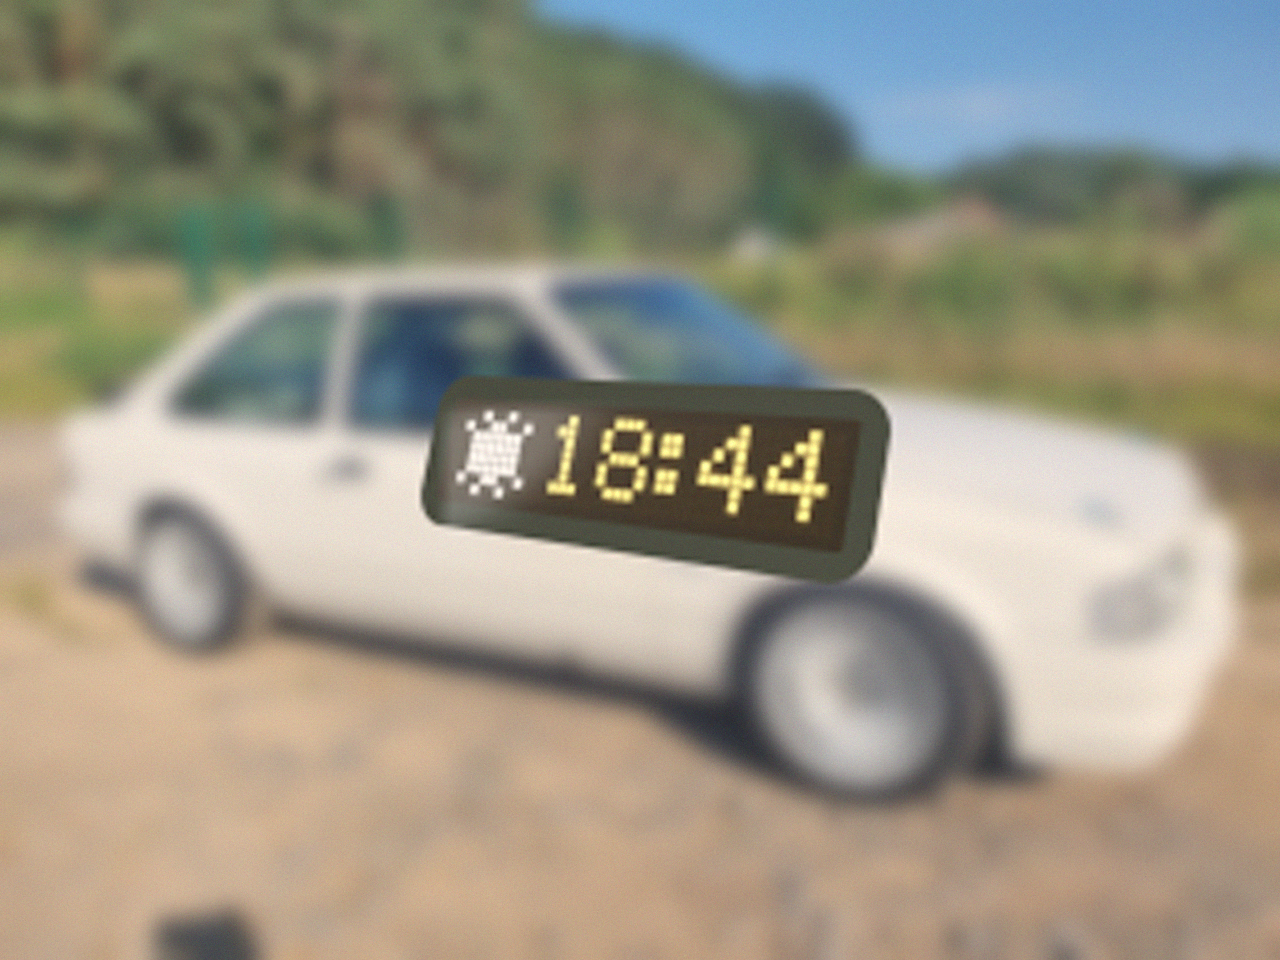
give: {"hour": 18, "minute": 44}
